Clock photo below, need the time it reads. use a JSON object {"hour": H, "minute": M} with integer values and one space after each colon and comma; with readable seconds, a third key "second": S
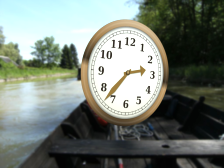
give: {"hour": 2, "minute": 37}
